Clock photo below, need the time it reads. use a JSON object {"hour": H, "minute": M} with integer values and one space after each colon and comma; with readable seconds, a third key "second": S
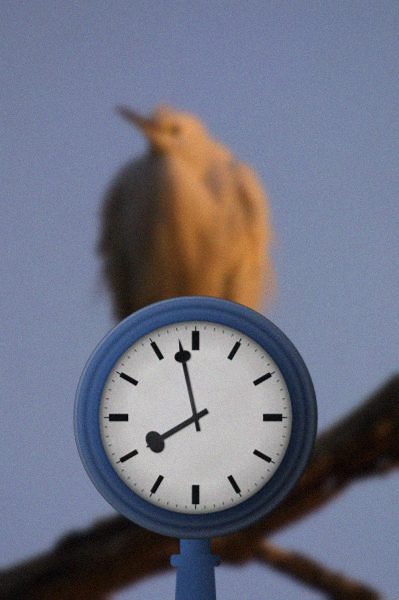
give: {"hour": 7, "minute": 58}
